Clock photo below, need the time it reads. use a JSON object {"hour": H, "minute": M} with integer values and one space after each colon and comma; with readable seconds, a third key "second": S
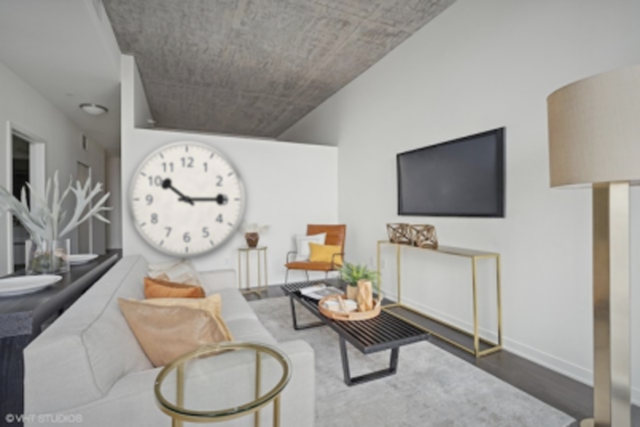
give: {"hour": 10, "minute": 15}
